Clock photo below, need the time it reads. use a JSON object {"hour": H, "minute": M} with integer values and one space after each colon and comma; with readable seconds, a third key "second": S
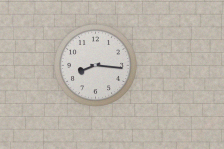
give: {"hour": 8, "minute": 16}
